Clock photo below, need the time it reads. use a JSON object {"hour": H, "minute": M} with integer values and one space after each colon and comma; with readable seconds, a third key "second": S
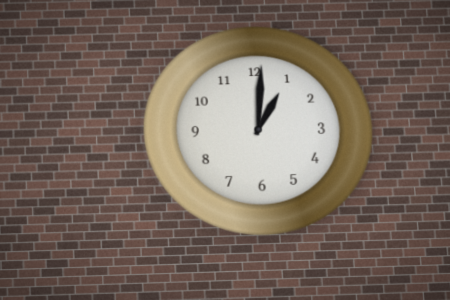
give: {"hour": 1, "minute": 1}
